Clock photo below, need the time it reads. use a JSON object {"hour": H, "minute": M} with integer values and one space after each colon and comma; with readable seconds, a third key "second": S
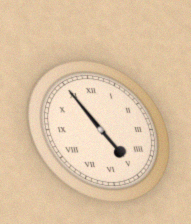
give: {"hour": 4, "minute": 55}
